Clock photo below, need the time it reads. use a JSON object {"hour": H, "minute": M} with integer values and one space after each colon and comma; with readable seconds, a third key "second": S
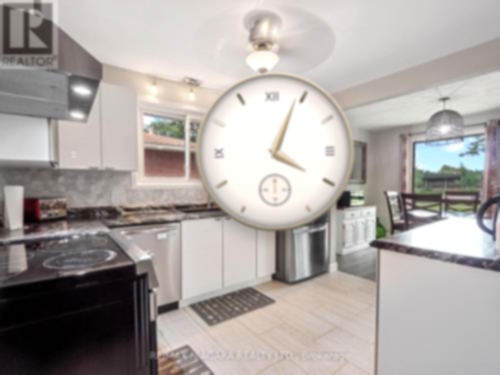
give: {"hour": 4, "minute": 4}
